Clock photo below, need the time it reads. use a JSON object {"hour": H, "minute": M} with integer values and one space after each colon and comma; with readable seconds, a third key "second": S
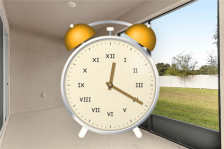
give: {"hour": 12, "minute": 20}
